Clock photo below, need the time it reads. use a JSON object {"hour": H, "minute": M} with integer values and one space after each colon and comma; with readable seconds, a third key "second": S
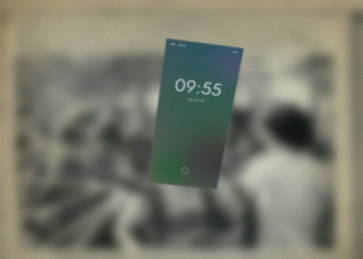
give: {"hour": 9, "minute": 55}
